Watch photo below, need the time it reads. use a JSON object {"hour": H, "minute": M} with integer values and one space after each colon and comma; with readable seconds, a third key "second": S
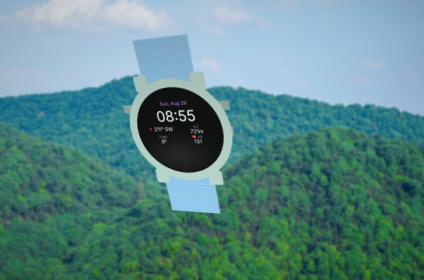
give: {"hour": 8, "minute": 55}
